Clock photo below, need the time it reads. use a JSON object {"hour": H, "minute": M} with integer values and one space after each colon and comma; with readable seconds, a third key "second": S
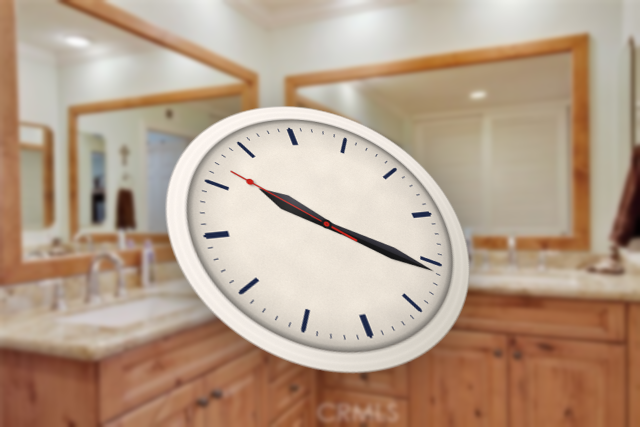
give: {"hour": 10, "minute": 20, "second": 52}
